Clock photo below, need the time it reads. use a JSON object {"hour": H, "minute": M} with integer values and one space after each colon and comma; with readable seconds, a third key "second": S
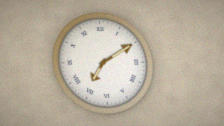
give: {"hour": 7, "minute": 10}
